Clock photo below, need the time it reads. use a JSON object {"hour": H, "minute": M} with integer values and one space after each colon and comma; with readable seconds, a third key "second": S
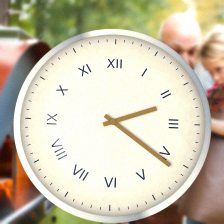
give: {"hour": 2, "minute": 21}
